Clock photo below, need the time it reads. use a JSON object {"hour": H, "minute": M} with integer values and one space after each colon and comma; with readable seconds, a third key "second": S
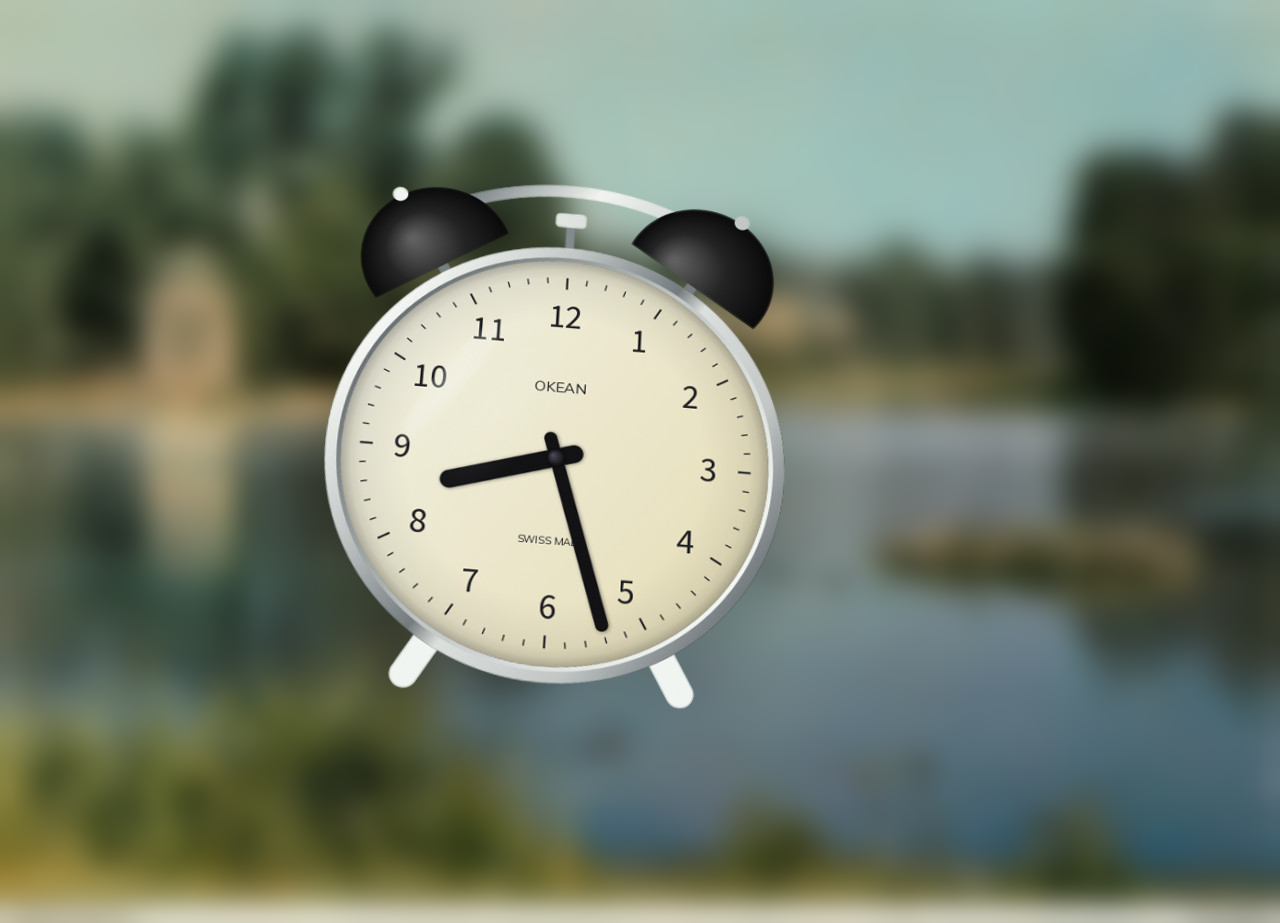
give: {"hour": 8, "minute": 27}
